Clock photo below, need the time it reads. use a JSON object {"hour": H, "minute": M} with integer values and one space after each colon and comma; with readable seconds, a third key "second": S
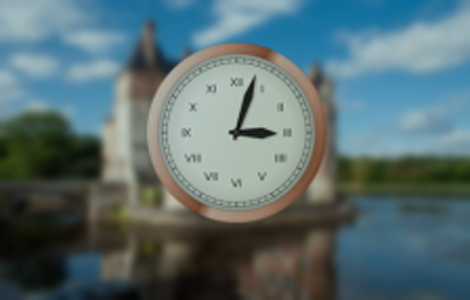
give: {"hour": 3, "minute": 3}
